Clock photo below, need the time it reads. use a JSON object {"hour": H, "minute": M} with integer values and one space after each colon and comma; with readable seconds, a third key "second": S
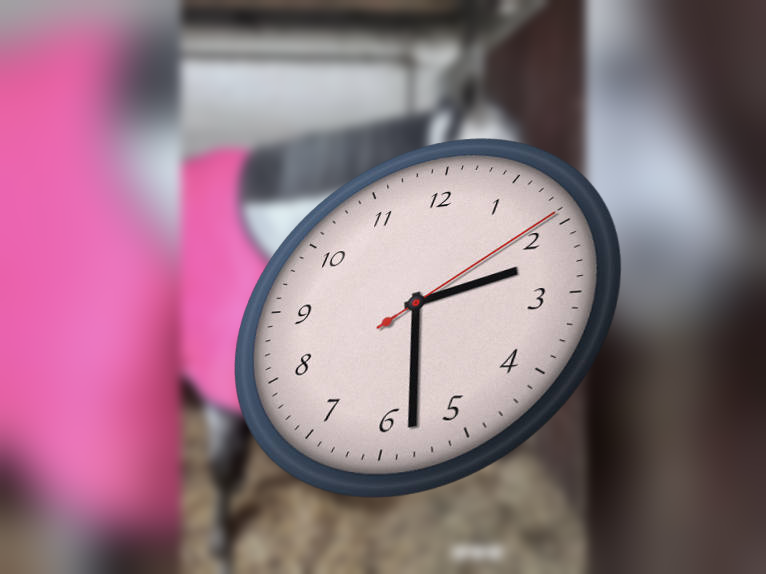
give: {"hour": 2, "minute": 28, "second": 9}
